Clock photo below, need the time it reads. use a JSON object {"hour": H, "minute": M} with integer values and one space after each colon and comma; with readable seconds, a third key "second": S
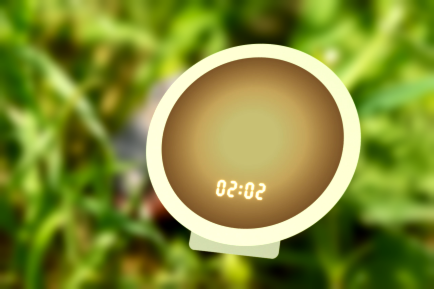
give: {"hour": 2, "minute": 2}
